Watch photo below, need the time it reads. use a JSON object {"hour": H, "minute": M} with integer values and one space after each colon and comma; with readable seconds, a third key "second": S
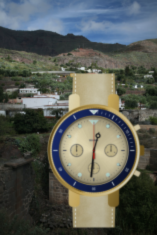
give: {"hour": 12, "minute": 31}
